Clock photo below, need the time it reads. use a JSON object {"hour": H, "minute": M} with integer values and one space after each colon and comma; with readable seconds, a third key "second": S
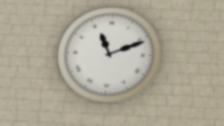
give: {"hour": 11, "minute": 11}
